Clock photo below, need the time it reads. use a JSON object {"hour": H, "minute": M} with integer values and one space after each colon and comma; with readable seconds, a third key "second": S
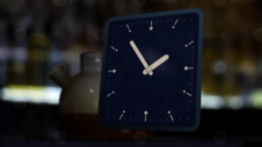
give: {"hour": 1, "minute": 54}
